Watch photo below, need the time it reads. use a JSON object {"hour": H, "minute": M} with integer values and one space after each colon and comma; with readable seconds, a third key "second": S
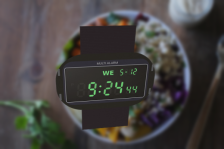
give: {"hour": 9, "minute": 24, "second": 44}
